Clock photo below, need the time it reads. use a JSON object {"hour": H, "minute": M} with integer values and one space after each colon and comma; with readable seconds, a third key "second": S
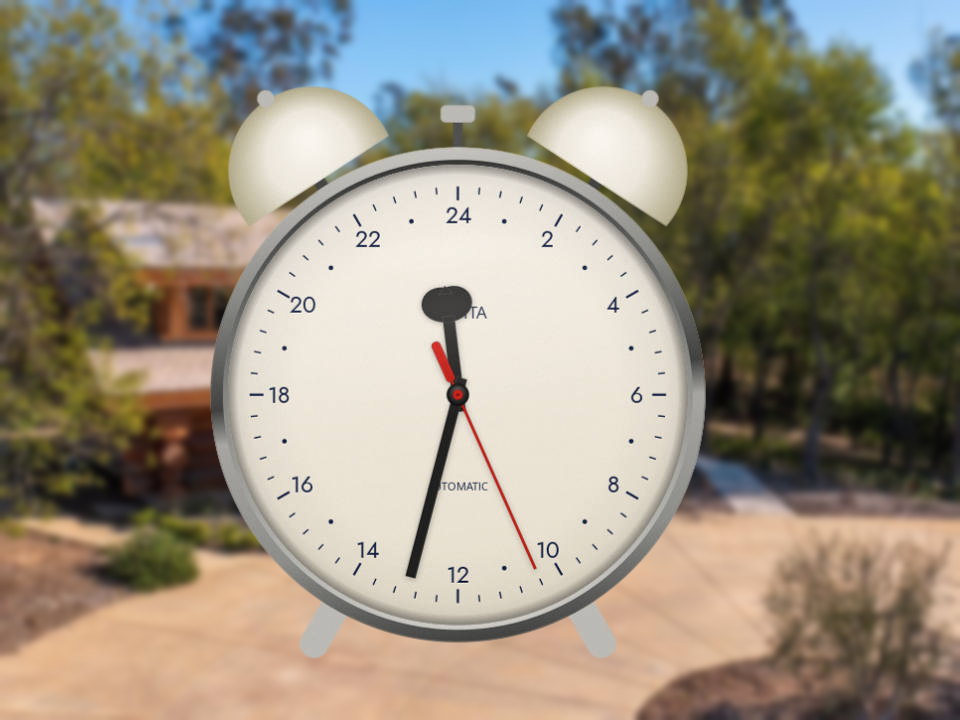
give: {"hour": 23, "minute": 32, "second": 26}
